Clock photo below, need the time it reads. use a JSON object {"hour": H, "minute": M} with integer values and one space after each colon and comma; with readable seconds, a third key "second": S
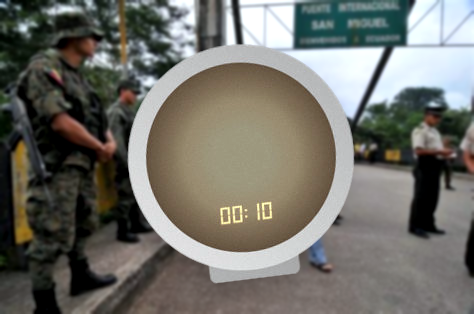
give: {"hour": 0, "minute": 10}
